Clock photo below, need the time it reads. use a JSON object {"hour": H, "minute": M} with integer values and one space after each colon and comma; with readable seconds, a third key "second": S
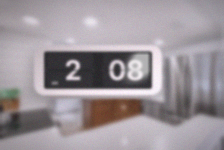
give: {"hour": 2, "minute": 8}
